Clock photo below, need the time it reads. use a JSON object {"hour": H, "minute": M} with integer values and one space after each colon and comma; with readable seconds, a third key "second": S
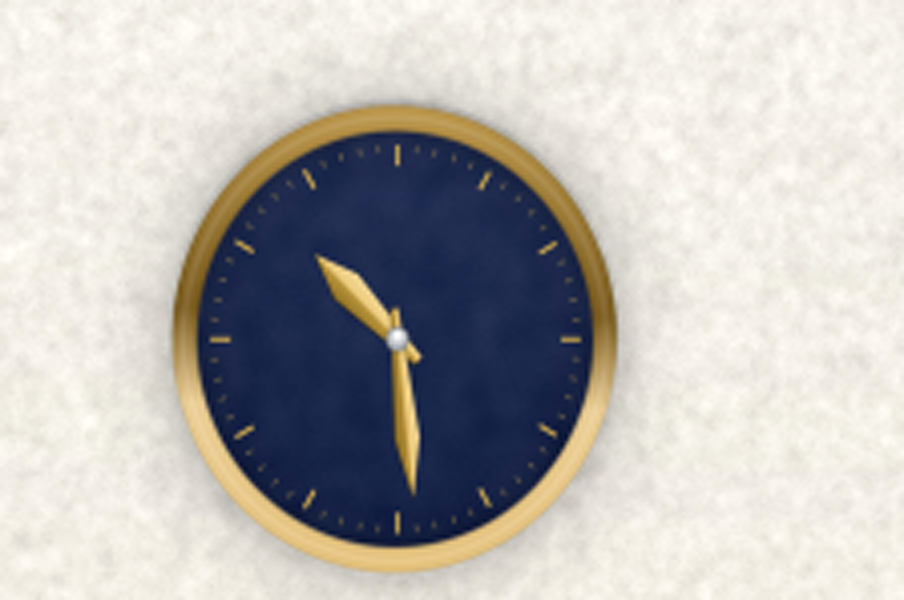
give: {"hour": 10, "minute": 29}
